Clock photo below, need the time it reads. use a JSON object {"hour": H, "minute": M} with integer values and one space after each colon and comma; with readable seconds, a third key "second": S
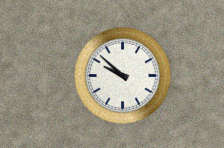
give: {"hour": 9, "minute": 52}
